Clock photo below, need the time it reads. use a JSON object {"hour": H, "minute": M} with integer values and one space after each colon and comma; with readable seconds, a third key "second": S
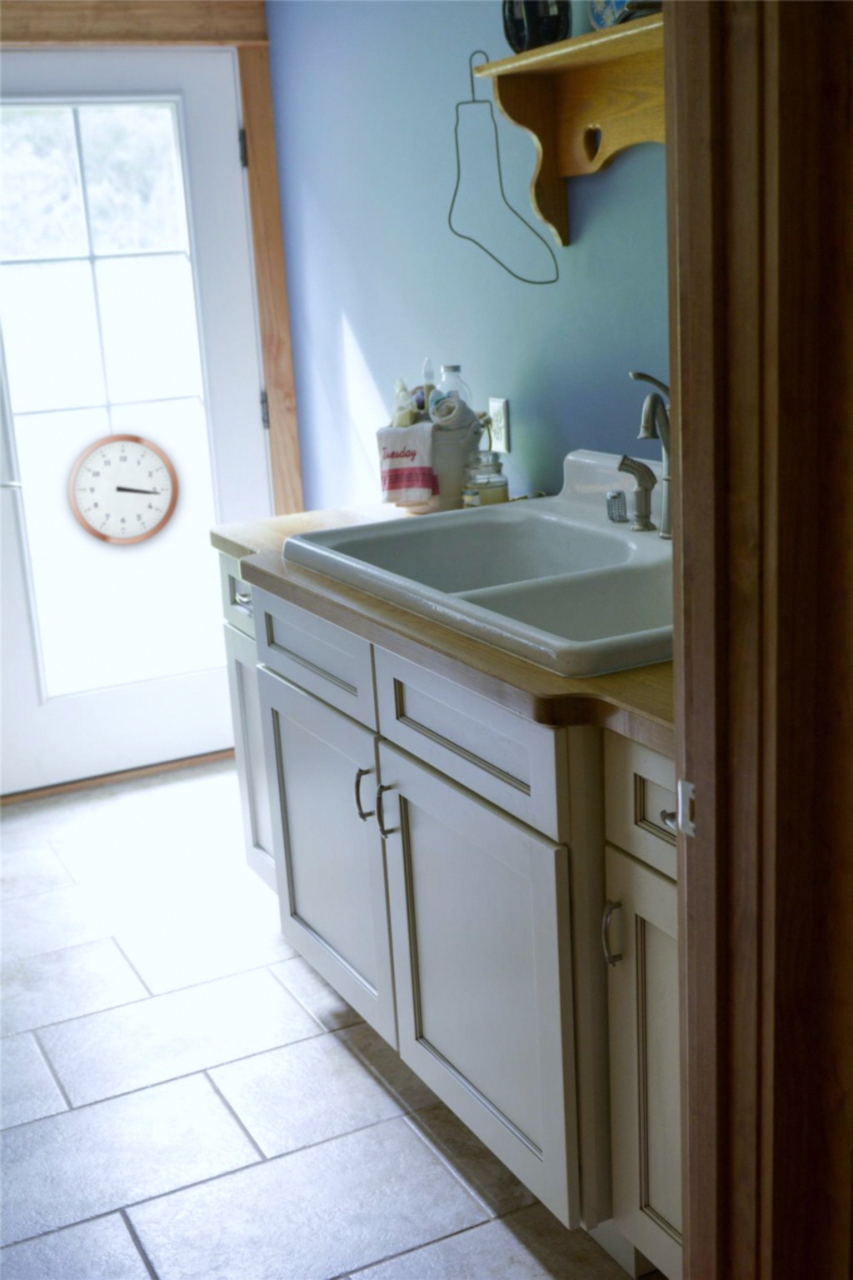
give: {"hour": 3, "minute": 16}
